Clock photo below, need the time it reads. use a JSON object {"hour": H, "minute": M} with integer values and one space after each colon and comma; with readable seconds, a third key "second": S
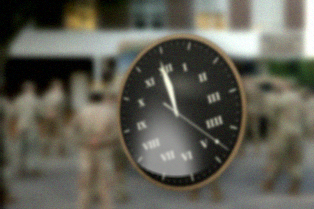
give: {"hour": 11, "minute": 59, "second": 23}
